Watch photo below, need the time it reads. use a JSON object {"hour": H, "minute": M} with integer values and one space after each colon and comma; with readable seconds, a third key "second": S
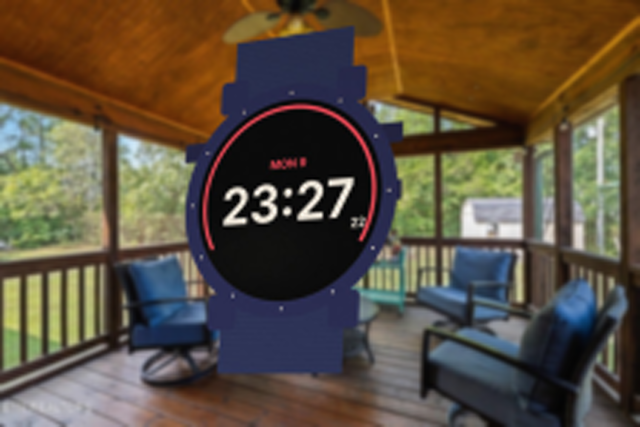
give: {"hour": 23, "minute": 27}
